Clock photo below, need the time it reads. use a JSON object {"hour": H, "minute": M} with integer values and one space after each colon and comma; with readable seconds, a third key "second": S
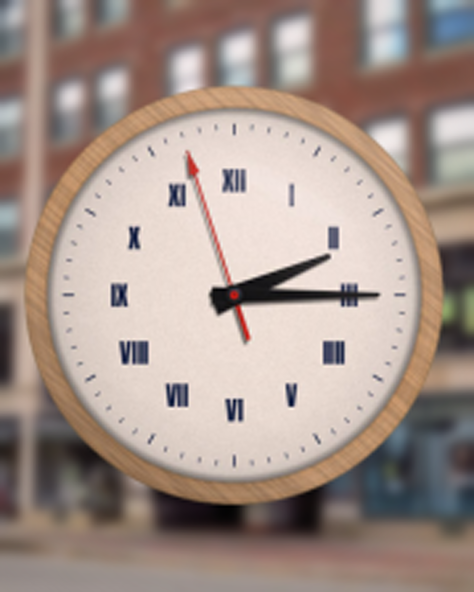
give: {"hour": 2, "minute": 14, "second": 57}
